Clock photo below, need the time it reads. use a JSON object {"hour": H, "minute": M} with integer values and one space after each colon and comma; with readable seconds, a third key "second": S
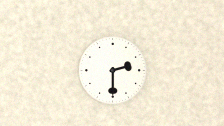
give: {"hour": 2, "minute": 30}
